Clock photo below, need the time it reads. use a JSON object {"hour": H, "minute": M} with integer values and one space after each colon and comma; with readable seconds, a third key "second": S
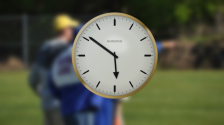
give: {"hour": 5, "minute": 51}
